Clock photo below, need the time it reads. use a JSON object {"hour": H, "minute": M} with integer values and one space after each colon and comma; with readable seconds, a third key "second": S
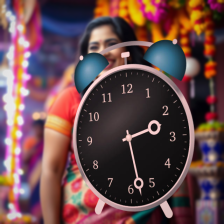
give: {"hour": 2, "minute": 28}
